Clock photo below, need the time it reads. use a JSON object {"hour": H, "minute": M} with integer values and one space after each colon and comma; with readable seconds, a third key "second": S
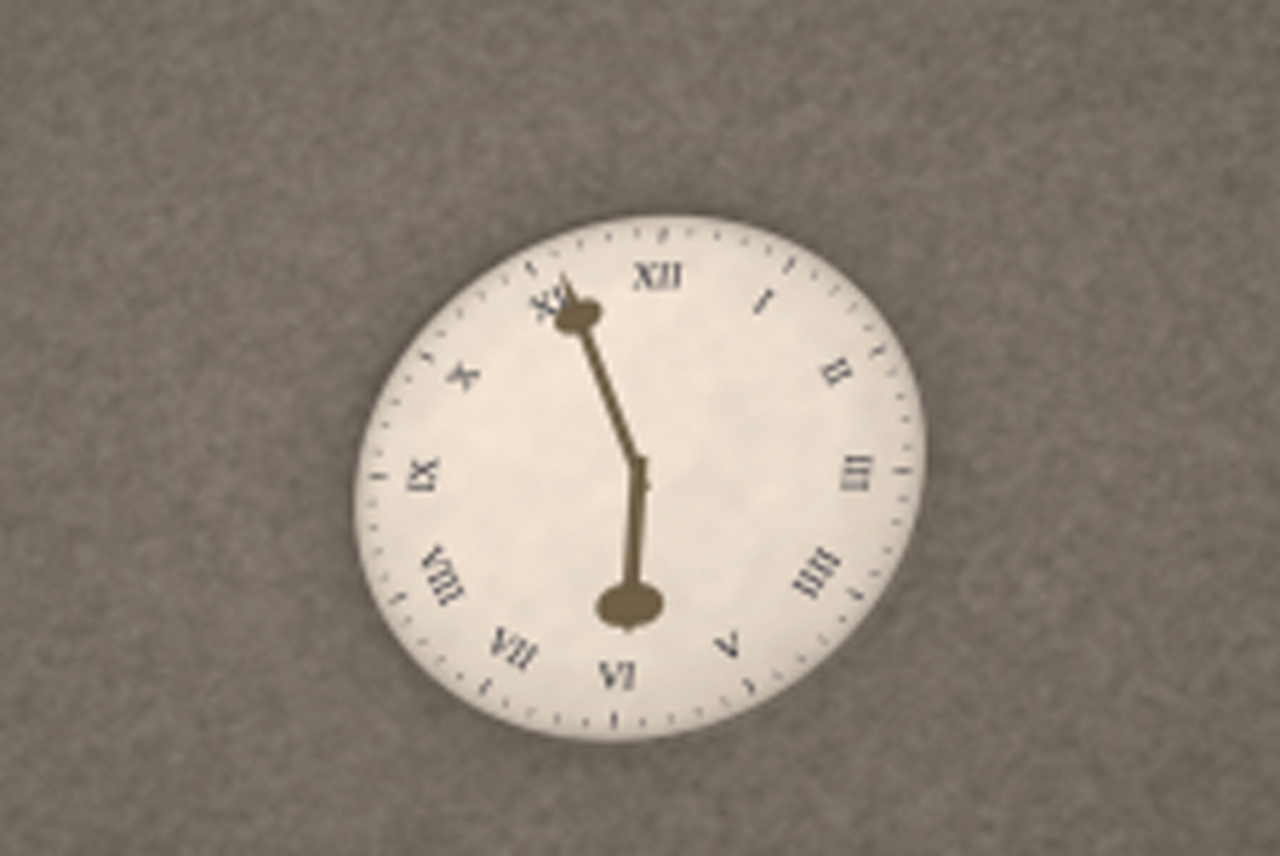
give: {"hour": 5, "minute": 56}
